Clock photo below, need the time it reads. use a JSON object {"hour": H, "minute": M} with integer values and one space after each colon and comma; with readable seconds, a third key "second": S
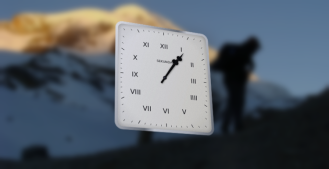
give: {"hour": 1, "minute": 6}
